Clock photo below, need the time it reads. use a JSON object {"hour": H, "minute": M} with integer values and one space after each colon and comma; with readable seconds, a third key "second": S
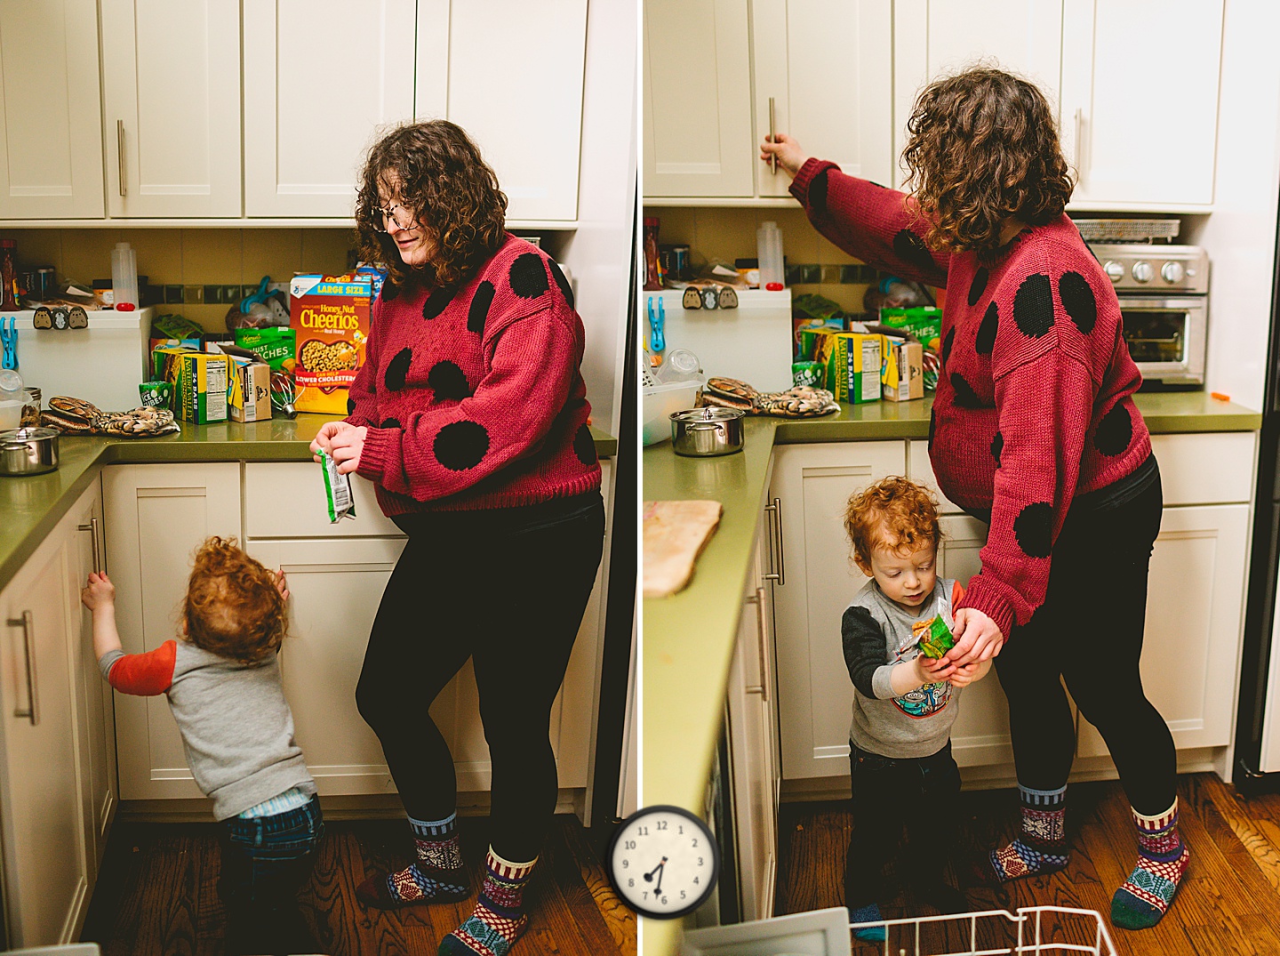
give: {"hour": 7, "minute": 32}
